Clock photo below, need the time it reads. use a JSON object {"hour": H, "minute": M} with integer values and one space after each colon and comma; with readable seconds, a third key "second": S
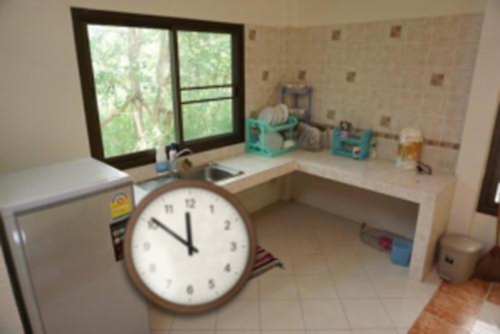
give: {"hour": 11, "minute": 51}
